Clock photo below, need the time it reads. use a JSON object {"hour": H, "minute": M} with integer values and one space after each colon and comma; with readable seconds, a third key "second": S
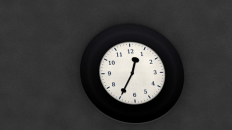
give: {"hour": 12, "minute": 35}
